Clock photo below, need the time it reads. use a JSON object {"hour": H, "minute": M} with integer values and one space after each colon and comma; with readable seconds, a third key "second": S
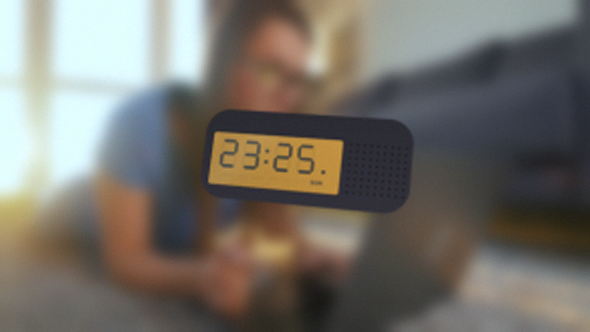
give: {"hour": 23, "minute": 25}
